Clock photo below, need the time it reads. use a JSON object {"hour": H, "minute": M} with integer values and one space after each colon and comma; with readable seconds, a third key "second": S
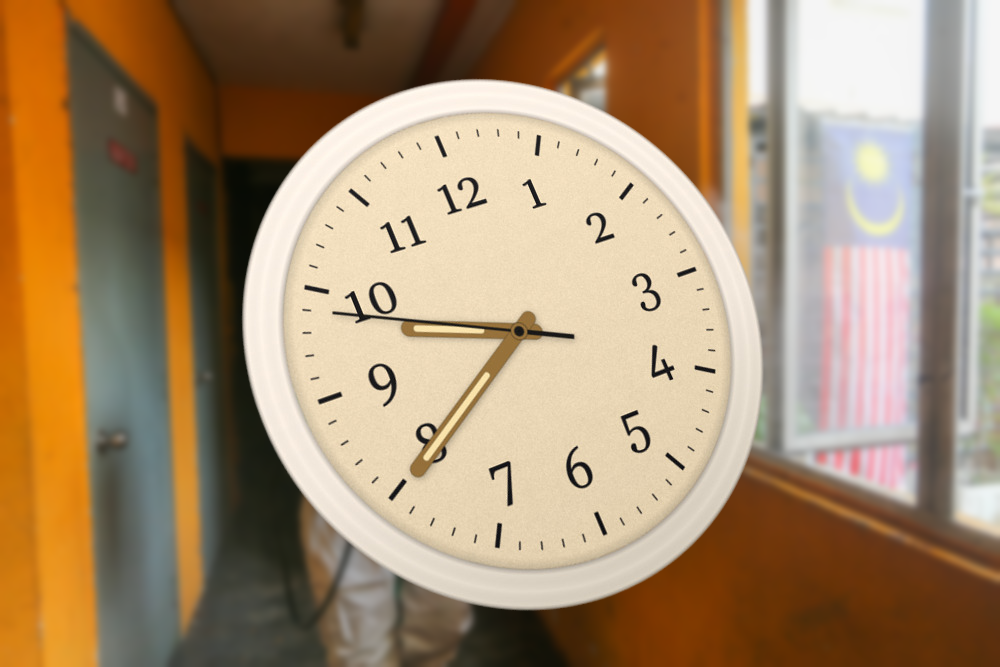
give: {"hour": 9, "minute": 39, "second": 49}
